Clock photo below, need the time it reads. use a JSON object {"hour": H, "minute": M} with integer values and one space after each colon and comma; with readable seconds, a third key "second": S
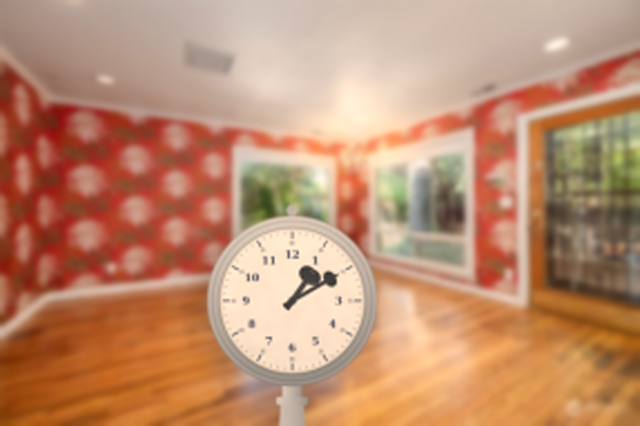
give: {"hour": 1, "minute": 10}
